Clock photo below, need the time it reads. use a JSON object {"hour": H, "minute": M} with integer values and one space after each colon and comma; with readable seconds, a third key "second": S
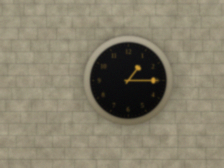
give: {"hour": 1, "minute": 15}
